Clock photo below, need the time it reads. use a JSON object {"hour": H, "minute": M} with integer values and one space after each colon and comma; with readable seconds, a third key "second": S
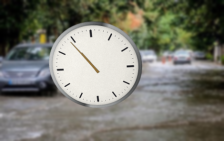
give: {"hour": 10, "minute": 54}
